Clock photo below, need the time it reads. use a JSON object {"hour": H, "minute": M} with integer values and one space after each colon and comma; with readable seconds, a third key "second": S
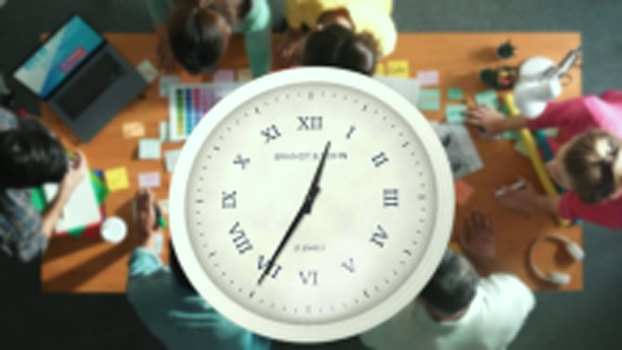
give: {"hour": 12, "minute": 35}
